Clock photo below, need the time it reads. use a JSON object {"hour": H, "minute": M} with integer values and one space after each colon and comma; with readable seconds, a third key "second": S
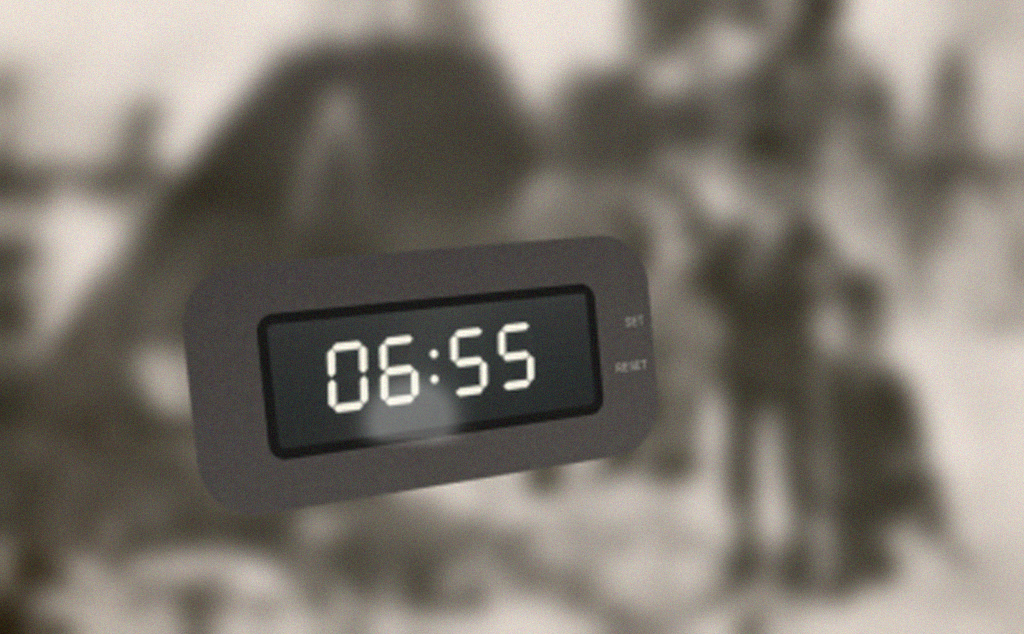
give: {"hour": 6, "minute": 55}
